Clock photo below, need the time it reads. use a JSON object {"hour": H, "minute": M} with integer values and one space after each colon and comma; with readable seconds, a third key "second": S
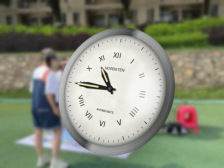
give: {"hour": 10, "minute": 45}
